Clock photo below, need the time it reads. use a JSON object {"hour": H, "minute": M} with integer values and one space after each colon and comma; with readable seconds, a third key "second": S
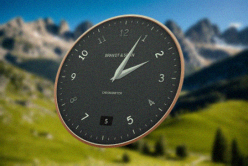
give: {"hour": 2, "minute": 4}
